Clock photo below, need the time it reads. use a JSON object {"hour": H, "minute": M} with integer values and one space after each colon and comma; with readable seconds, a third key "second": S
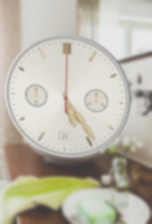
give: {"hour": 5, "minute": 24}
